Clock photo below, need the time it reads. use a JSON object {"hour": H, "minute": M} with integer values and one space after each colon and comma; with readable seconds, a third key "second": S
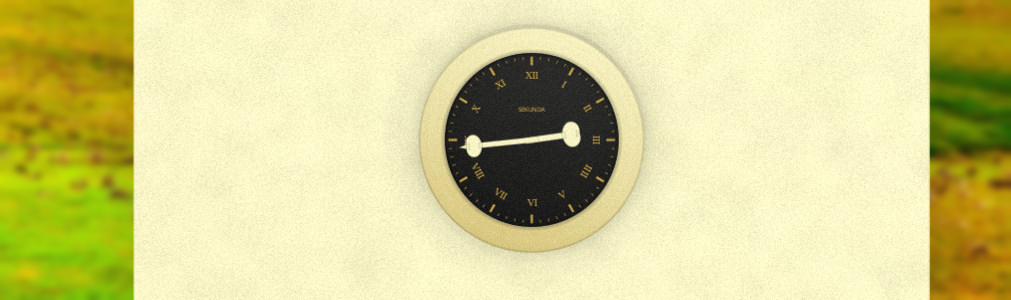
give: {"hour": 2, "minute": 44}
